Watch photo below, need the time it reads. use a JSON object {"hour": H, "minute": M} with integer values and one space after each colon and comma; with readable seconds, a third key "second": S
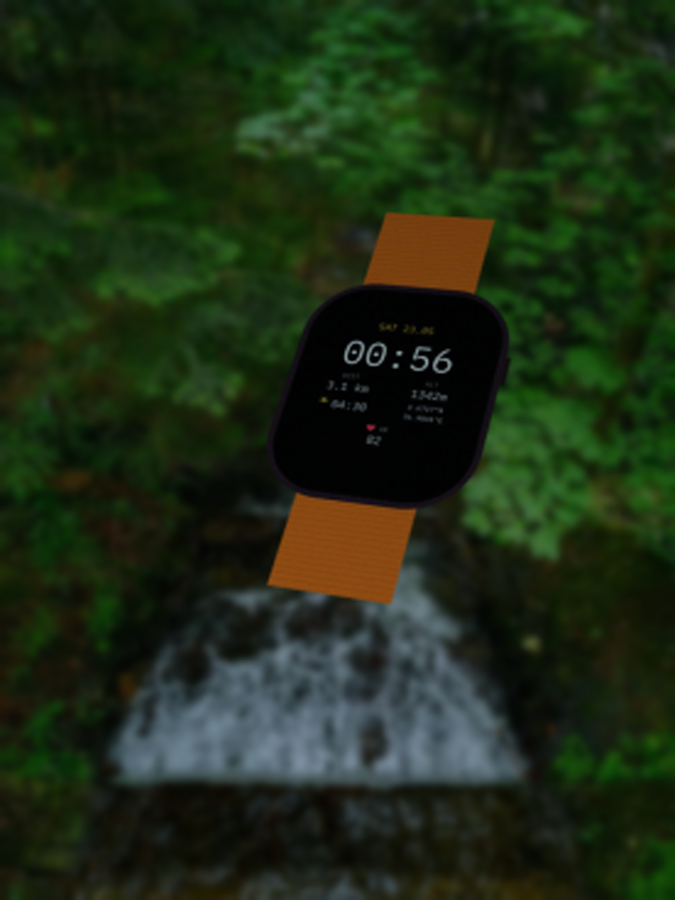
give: {"hour": 0, "minute": 56}
